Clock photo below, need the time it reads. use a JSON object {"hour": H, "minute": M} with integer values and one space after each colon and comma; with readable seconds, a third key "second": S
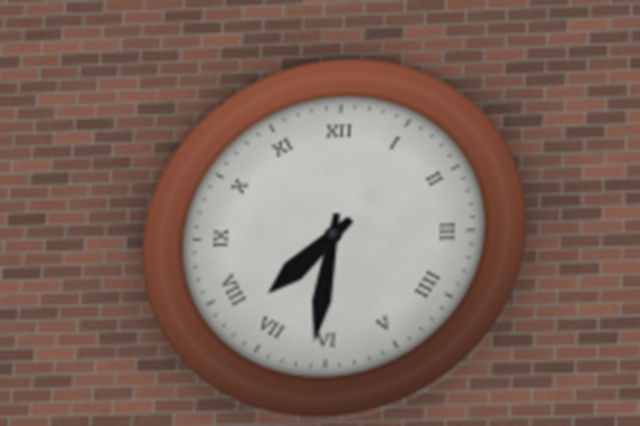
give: {"hour": 7, "minute": 31}
